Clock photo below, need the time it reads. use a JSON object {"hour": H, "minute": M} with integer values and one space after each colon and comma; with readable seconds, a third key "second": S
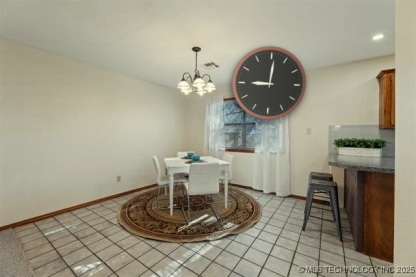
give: {"hour": 9, "minute": 1}
